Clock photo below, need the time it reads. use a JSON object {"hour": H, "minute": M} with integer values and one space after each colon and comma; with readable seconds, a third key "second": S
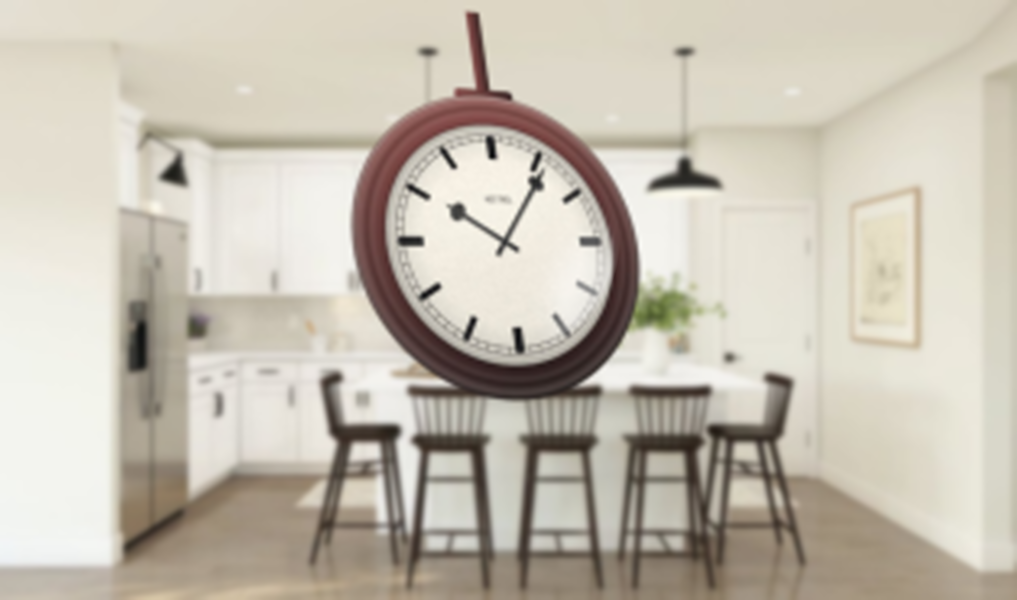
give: {"hour": 10, "minute": 6}
